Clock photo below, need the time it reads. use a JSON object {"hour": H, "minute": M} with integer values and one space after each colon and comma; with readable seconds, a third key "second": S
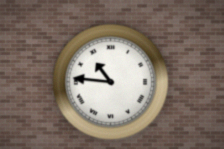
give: {"hour": 10, "minute": 46}
